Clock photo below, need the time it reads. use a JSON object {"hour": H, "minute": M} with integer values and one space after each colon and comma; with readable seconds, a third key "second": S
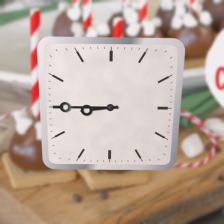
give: {"hour": 8, "minute": 45}
